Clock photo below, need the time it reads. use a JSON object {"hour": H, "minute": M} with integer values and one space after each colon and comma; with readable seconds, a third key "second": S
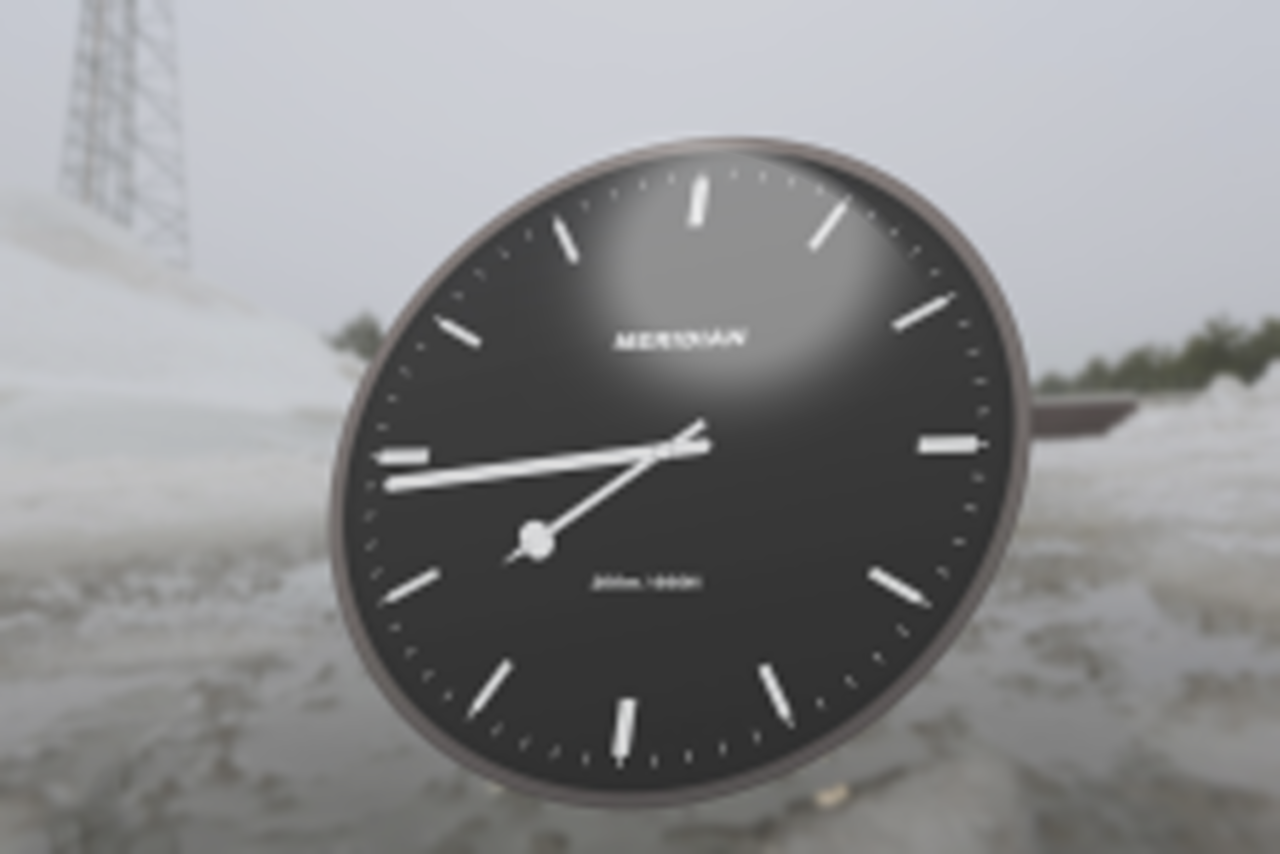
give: {"hour": 7, "minute": 44}
